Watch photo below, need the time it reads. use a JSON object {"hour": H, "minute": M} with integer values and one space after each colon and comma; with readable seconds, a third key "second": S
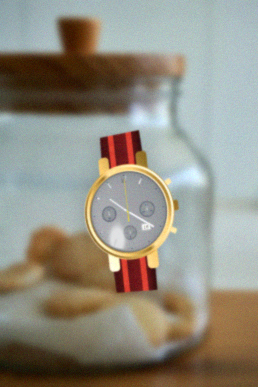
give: {"hour": 10, "minute": 21}
